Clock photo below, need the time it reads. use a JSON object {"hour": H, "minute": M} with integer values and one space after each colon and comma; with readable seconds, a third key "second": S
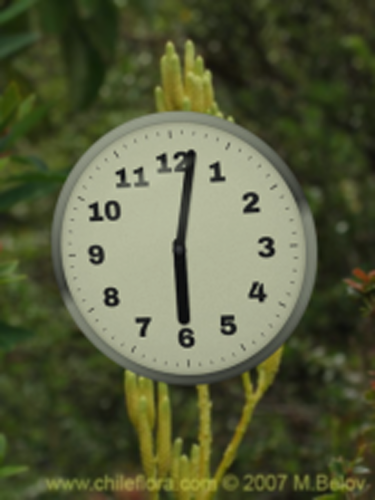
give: {"hour": 6, "minute": 2}
